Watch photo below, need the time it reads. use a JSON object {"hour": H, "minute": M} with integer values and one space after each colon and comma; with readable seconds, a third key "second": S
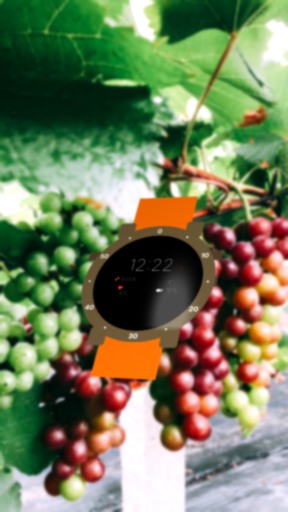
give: {"hour": 12, "minute": 22}
